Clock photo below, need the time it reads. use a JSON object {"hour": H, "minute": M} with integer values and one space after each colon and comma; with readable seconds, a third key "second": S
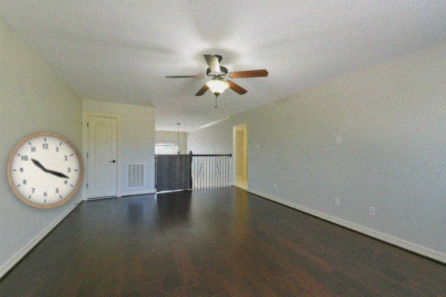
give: {"hour": 10, "minute": 18}
